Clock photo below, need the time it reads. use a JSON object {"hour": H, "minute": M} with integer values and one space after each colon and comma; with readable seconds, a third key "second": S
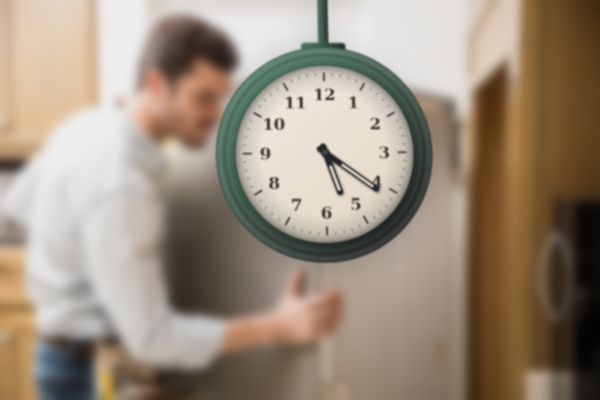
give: {"hour": 5, "minute": 21}
